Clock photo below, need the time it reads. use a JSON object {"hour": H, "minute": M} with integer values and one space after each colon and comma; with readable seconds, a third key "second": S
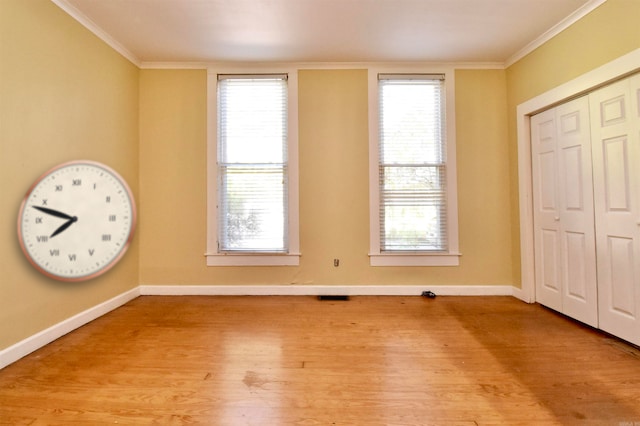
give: {"hour": 7, "minute": 48}
